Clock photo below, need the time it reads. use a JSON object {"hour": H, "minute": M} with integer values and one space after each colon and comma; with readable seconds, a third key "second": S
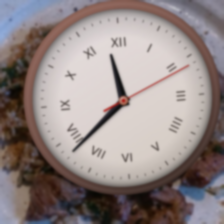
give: {"hour": 11, "minute": 38, "second": 11}
